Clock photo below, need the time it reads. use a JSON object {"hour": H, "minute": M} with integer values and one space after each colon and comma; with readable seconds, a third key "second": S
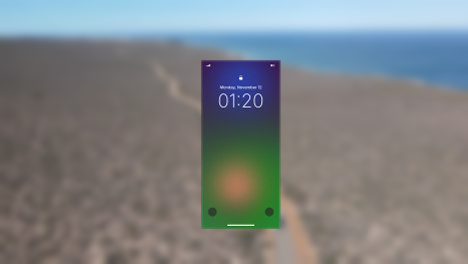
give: {"hour": 1, "minute": 20}
